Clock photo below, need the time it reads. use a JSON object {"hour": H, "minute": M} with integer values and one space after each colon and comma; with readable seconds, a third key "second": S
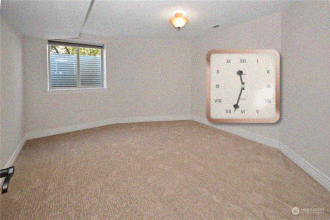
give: {"hour": 11, "minute": 33}
